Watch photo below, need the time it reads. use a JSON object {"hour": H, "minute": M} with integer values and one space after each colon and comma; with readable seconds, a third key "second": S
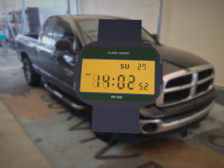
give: {"hour": 14, "minute": 2, "second": 52}
